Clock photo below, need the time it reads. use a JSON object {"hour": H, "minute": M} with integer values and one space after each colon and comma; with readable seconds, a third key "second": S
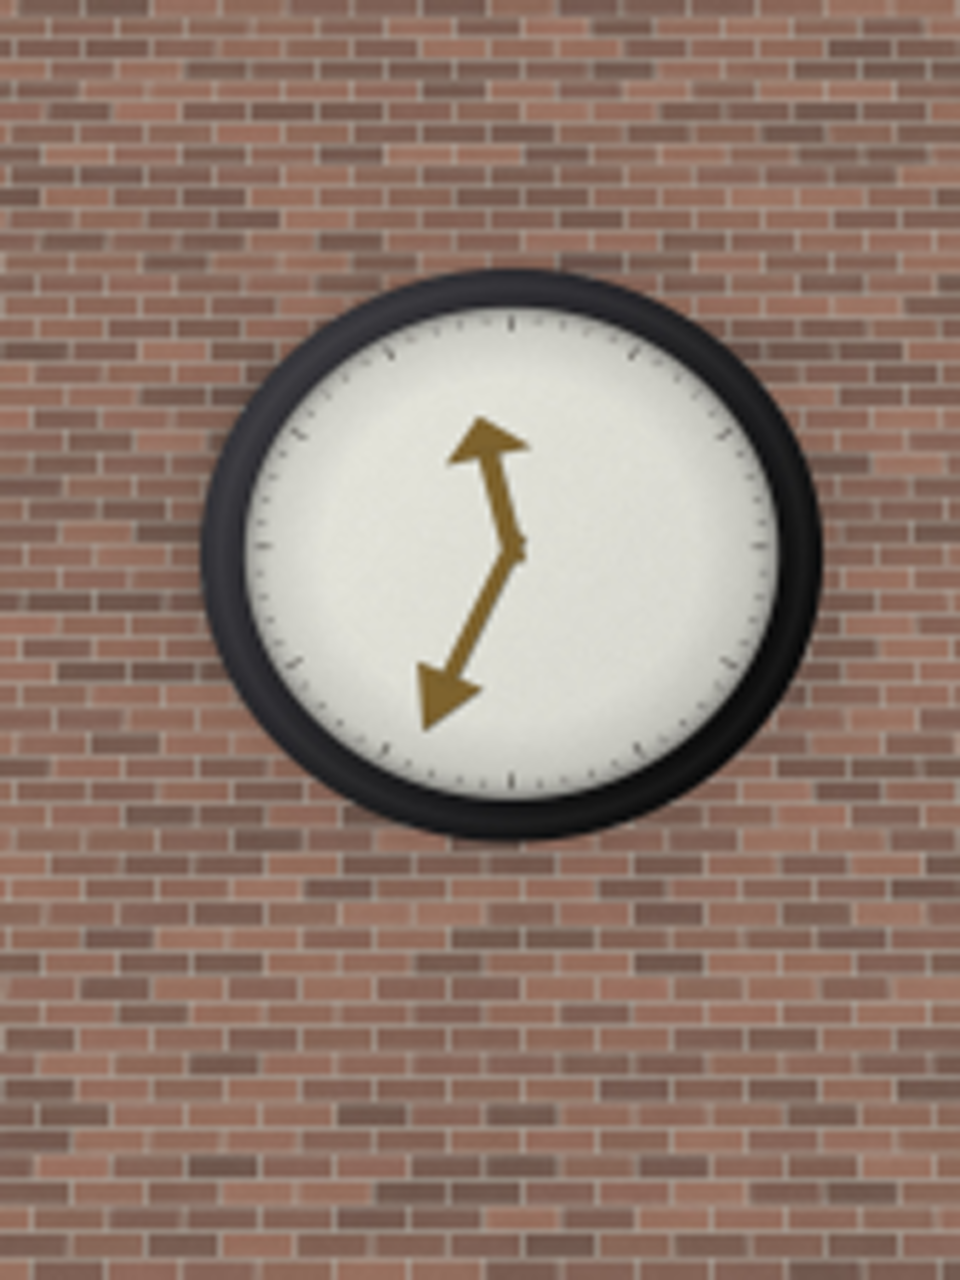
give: {"hour": 11, "minute": 34}
